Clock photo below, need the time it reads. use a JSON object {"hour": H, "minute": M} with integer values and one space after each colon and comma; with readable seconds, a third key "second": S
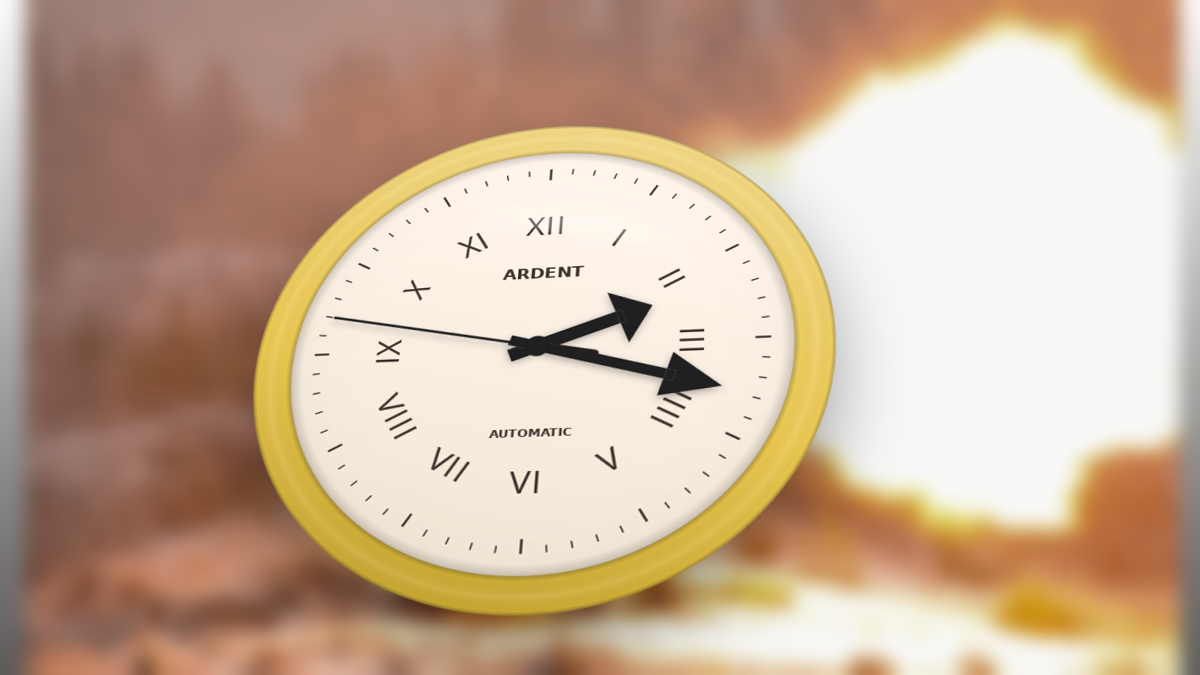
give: {"hour": 2, "minute": 17, "second": 47}
